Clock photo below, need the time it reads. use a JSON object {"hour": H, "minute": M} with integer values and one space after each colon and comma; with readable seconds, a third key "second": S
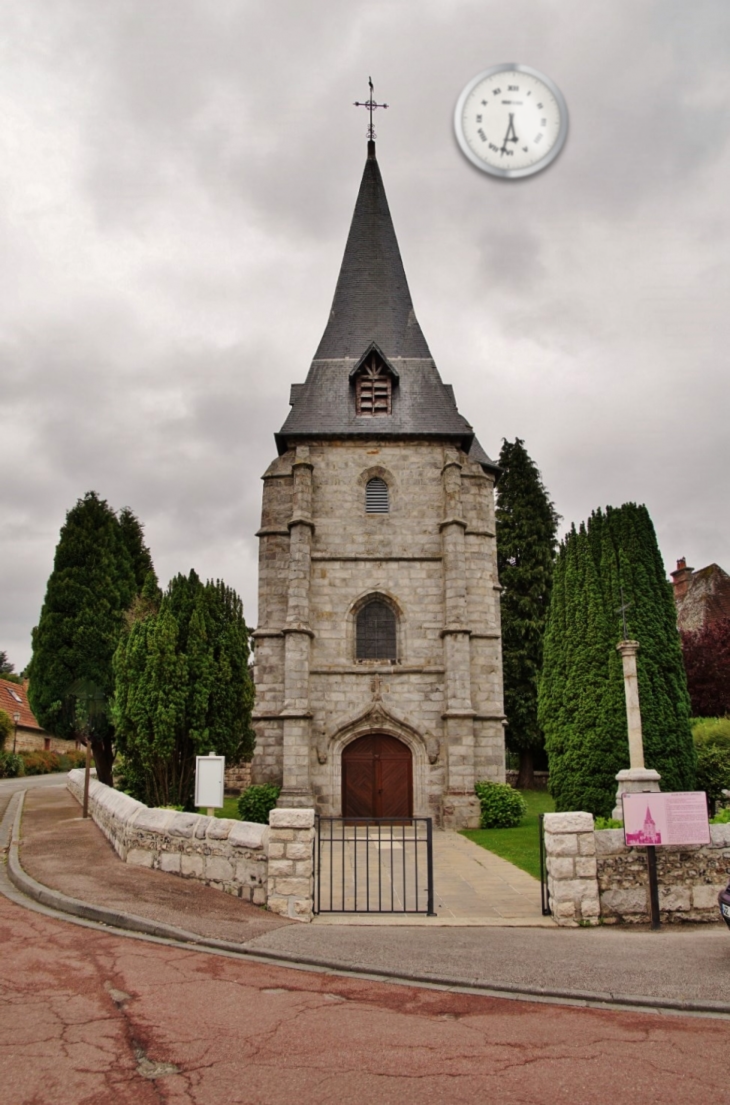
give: {"hour": 5, "minute": 32}
